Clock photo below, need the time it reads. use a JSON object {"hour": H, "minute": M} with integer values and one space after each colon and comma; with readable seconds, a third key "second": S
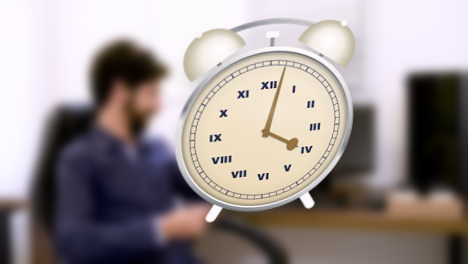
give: {"hour": 4, "minute": 2}
